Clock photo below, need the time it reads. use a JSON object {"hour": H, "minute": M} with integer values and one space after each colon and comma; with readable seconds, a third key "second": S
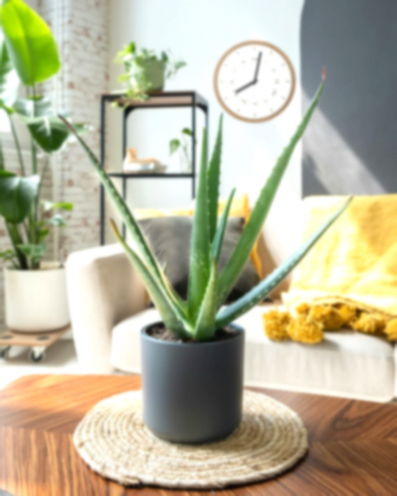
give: {"hour": 8, "minute": 2}
